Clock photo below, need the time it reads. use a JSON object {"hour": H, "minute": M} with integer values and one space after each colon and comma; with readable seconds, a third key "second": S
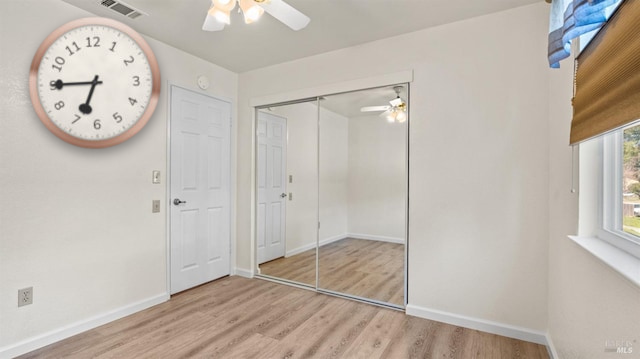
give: {"hour": 6, "minute": 45}
